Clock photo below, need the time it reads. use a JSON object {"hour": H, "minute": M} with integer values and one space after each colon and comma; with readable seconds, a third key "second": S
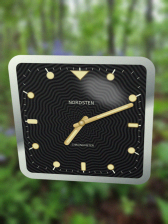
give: {"hour": 7, "minute": 11}
